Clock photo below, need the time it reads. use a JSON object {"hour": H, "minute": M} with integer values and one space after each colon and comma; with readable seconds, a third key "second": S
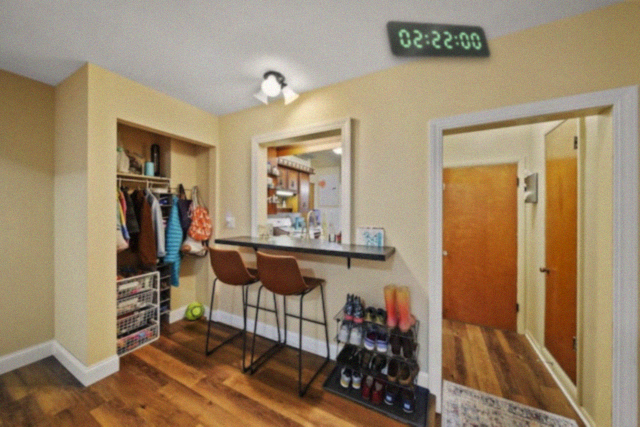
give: {"hour": 2, "minute": 22, "second": 0}
